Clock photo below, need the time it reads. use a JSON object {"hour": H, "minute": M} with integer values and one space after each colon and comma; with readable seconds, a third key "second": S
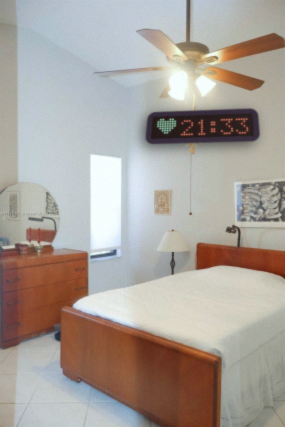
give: {"hour": 21, "minute": 33}
